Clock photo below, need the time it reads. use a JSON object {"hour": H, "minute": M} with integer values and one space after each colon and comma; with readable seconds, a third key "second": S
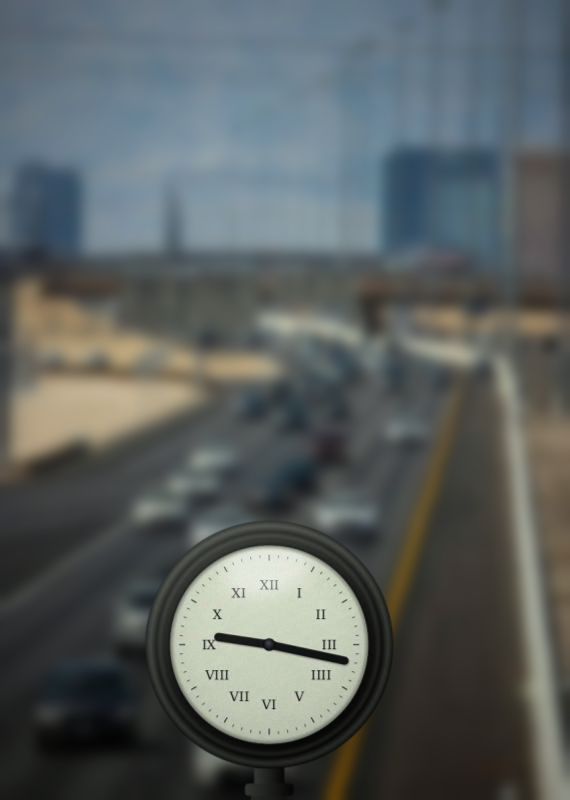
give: {"hour": 9, "minute": 17}
